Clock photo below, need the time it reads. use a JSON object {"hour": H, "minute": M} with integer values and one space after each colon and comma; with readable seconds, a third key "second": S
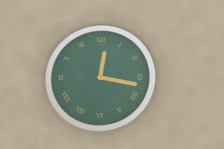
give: {"hour": 12, "minute": 17}
